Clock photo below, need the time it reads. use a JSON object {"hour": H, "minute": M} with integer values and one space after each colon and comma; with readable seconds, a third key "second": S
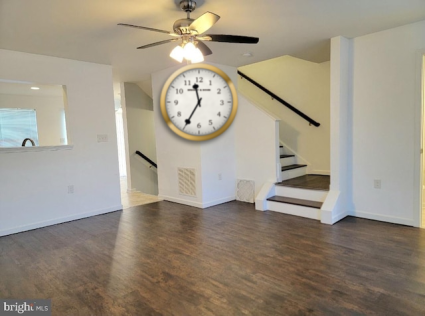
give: {"hour": 11, "minute": 35}
